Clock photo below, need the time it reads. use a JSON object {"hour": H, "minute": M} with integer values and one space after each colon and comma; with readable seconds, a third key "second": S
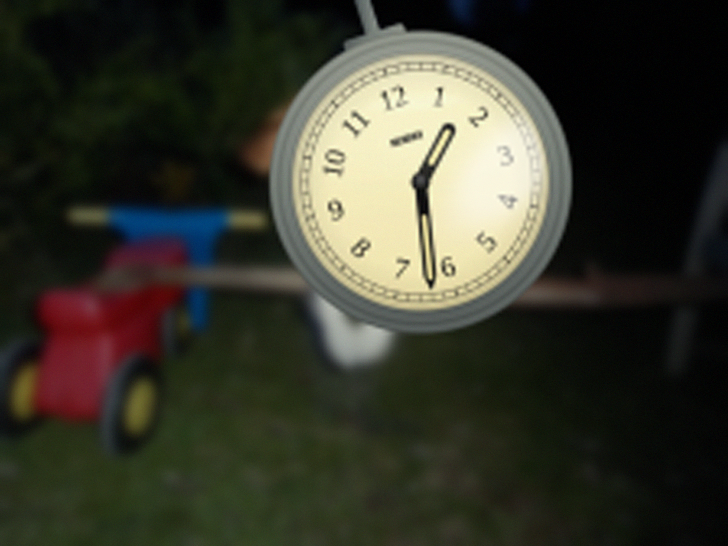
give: {"hour": 1, "minute": 32}
